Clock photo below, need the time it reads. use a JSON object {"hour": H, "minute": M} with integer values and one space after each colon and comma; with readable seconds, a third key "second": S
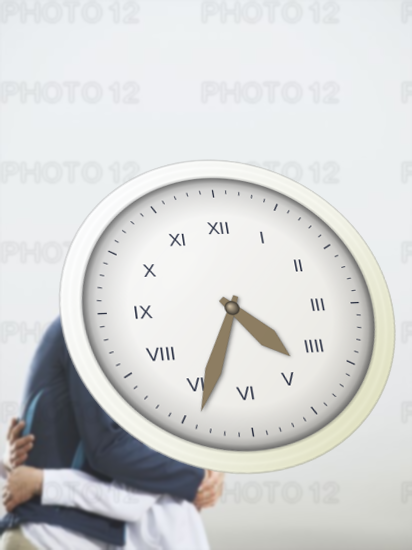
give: {"hour": 4, "minute": 34}
